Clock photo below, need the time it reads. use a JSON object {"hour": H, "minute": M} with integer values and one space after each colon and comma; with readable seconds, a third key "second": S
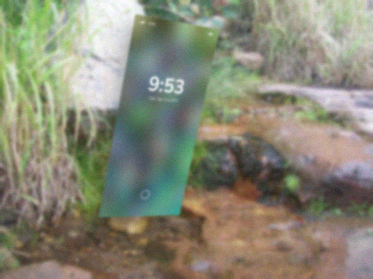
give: {"hour": 9, "minute": 53}
